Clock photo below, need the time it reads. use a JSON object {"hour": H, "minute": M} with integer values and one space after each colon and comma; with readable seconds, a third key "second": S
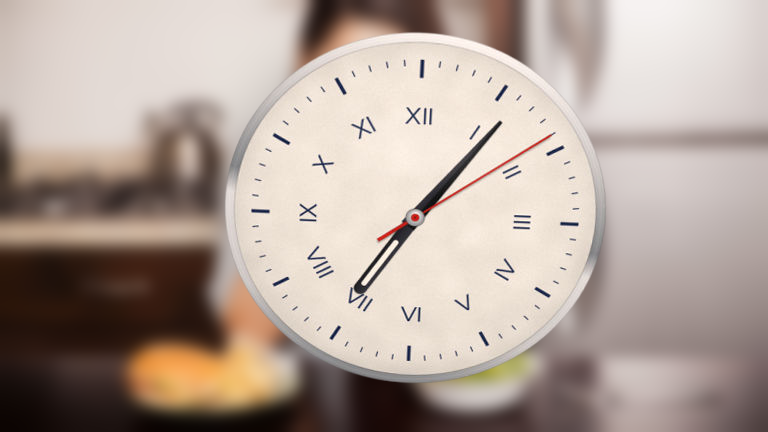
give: {"hour": 7, "minute": 6, "second": 9}
